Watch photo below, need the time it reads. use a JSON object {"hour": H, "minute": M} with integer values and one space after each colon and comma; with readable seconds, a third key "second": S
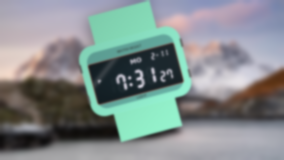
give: {"hour": 7, "minute": 31, "second": 27}
